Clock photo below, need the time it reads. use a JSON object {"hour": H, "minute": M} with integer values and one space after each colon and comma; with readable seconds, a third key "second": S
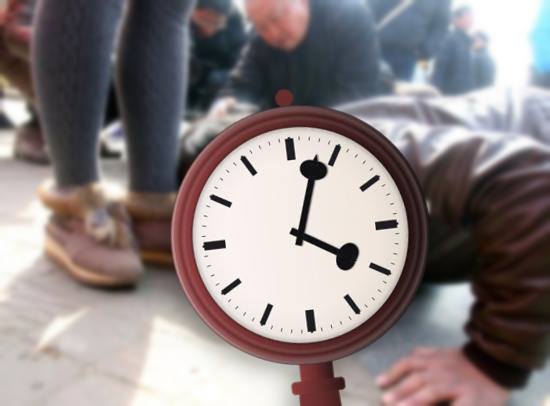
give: {"hour": 4, "minute": 3}
